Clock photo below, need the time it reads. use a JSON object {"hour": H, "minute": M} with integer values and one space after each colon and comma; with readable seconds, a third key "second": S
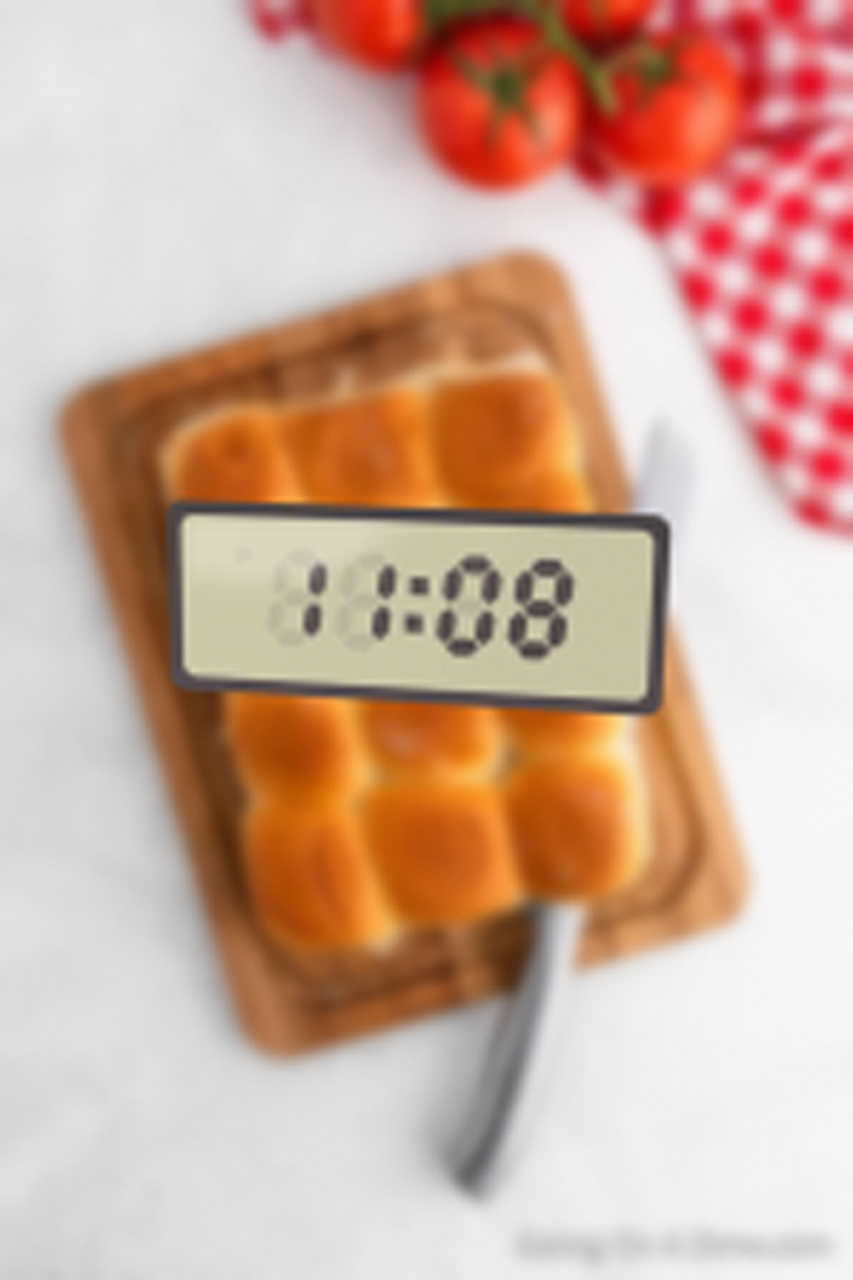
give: {"hour": 11, "minute": 8}
